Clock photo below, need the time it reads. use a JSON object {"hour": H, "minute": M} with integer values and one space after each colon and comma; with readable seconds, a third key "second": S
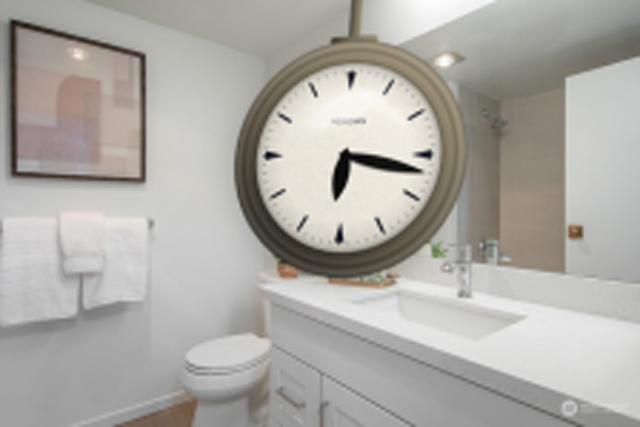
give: {"hour": 6, "minute": 17}
